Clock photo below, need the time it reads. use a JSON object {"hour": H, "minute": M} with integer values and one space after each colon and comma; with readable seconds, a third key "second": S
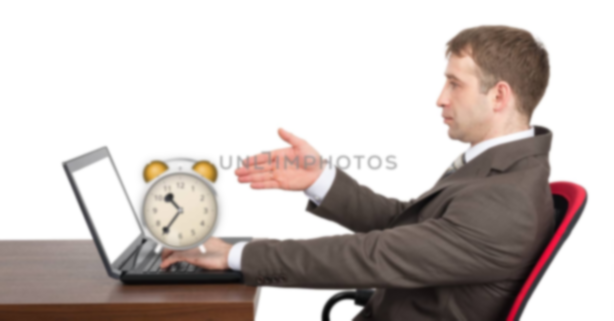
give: {"hour": 10, "minute": 36}
